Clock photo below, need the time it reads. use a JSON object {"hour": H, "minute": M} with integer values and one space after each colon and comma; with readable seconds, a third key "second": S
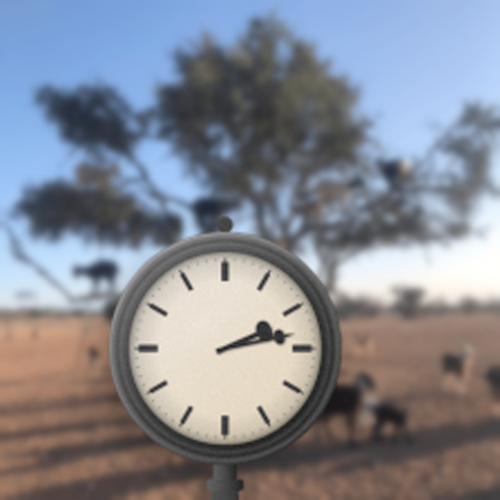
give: {"hour": 2, "minute": 13}
